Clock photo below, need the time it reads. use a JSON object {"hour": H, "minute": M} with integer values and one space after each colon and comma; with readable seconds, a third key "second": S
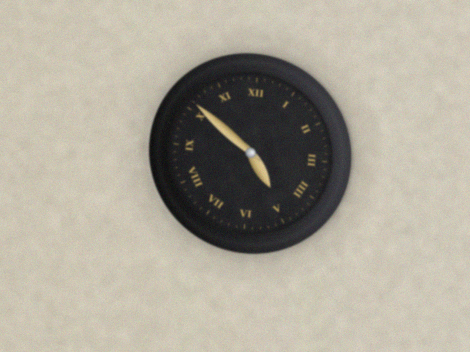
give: {"hour": 4, "minute": 51}
